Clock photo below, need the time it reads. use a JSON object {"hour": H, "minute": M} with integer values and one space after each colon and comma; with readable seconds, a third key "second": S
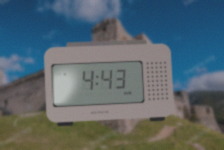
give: {"hour": 4, "minute": 43}
